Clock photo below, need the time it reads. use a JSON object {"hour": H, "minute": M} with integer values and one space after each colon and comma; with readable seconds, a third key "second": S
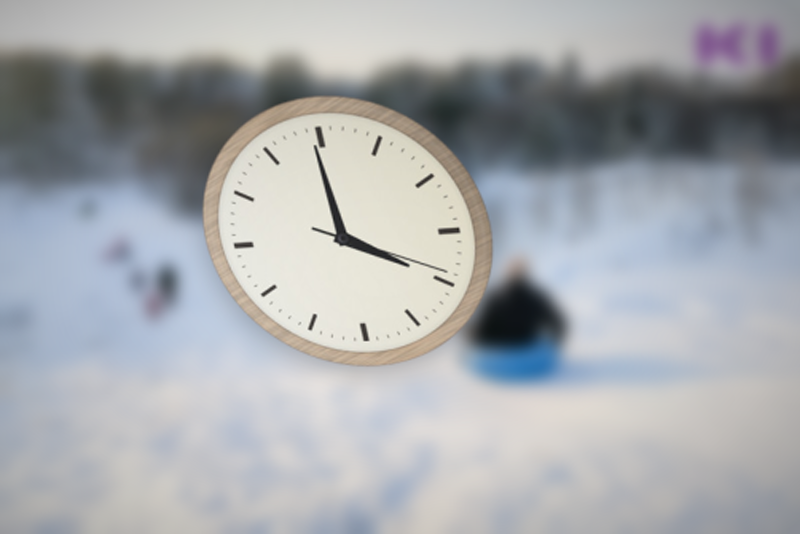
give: {"hour": 3, "minute": 59, "second": 19}
